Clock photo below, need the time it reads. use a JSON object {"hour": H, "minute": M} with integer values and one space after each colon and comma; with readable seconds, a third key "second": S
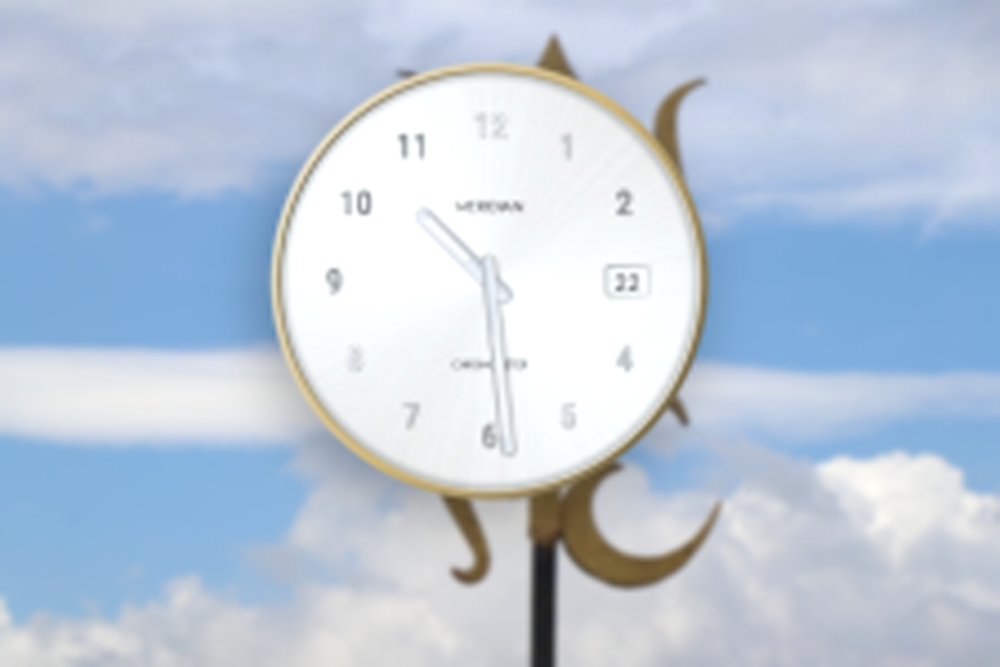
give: {"hour": 10, "minute": 29}
